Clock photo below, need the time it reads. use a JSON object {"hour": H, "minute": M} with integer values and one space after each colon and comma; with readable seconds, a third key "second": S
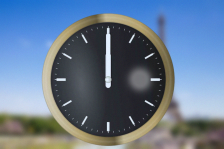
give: {"hour": 12, "minute": 0}
